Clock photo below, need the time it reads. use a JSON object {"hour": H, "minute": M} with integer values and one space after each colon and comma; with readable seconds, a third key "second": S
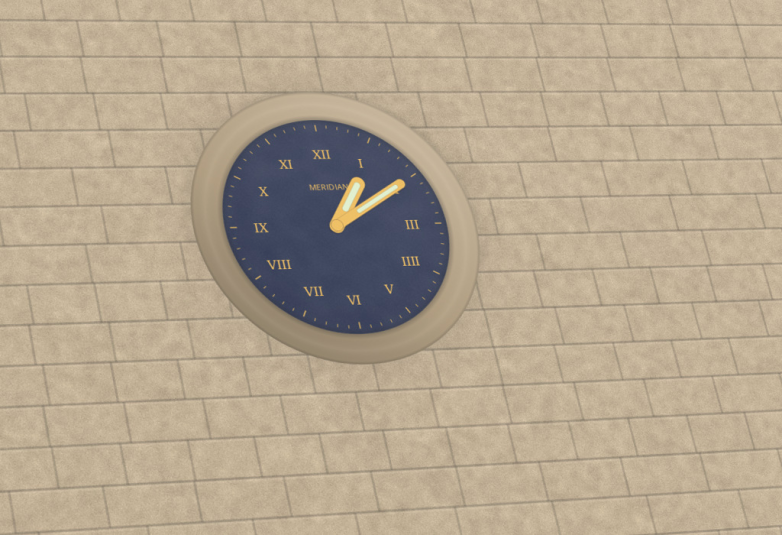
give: {"hour": 1, "minute": 10}
